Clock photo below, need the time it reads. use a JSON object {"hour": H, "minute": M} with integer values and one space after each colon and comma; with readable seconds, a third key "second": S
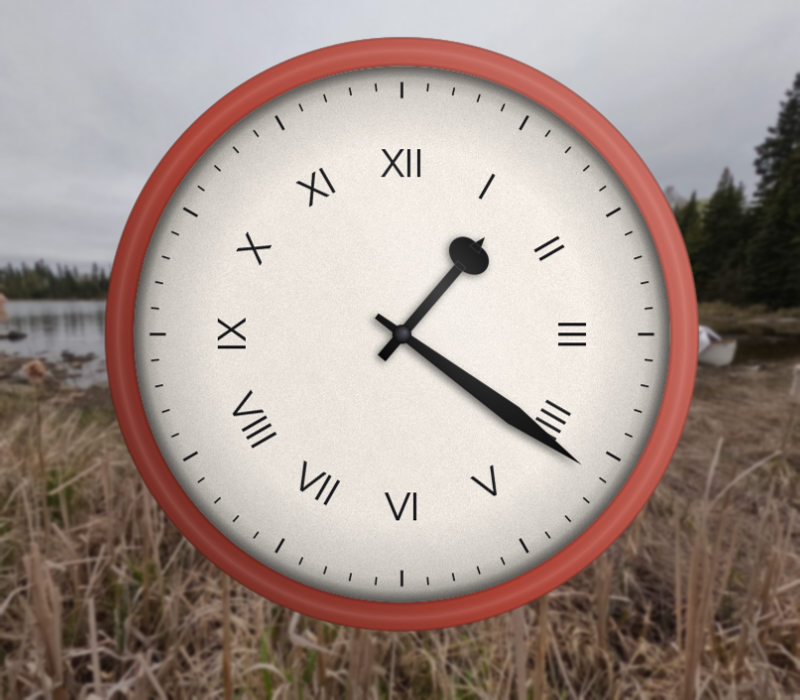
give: {"hour": 1, "minute": 21}
